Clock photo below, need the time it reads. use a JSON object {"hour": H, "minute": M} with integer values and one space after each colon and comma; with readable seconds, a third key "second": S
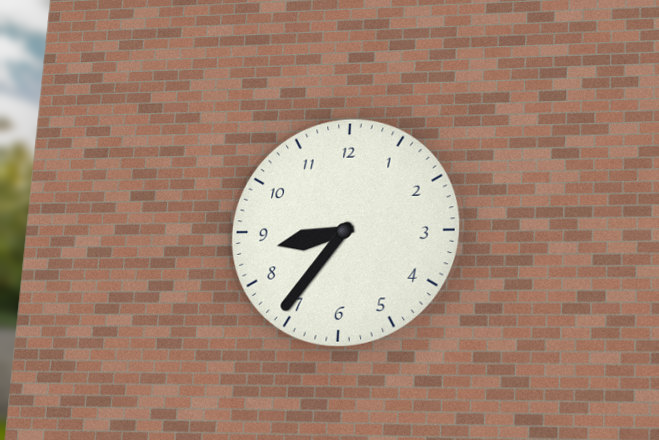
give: {"hour": 8, "minute": 36}
